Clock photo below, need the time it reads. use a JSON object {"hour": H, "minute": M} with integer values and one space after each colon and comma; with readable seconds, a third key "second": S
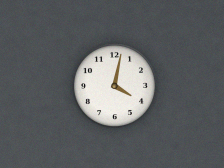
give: {"hour": 4, "minute": 2}
